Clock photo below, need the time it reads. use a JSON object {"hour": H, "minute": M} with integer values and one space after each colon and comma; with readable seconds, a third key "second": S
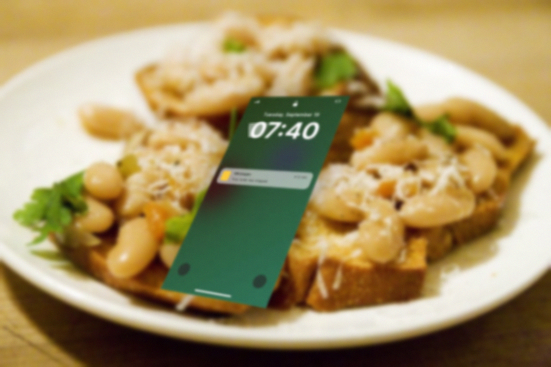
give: {"hour": 7, "minute": 40}
